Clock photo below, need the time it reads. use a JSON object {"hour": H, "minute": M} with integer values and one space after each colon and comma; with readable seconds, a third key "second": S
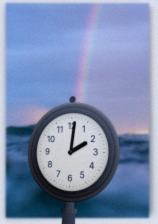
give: {"hour": 2, "minute": 1}
